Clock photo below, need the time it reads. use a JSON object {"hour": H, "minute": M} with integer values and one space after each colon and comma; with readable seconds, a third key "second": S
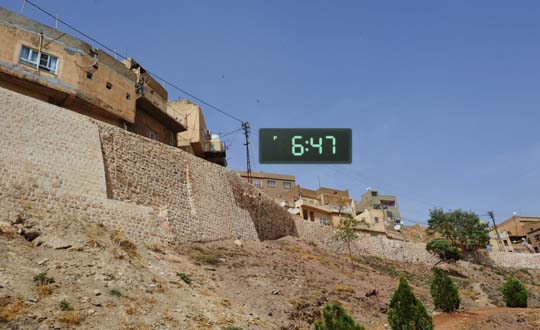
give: {"hour": 6, "minute": 47}
